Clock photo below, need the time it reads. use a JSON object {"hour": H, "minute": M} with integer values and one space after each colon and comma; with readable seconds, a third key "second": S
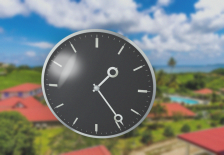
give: {"hour": 1, "minute": 24}
